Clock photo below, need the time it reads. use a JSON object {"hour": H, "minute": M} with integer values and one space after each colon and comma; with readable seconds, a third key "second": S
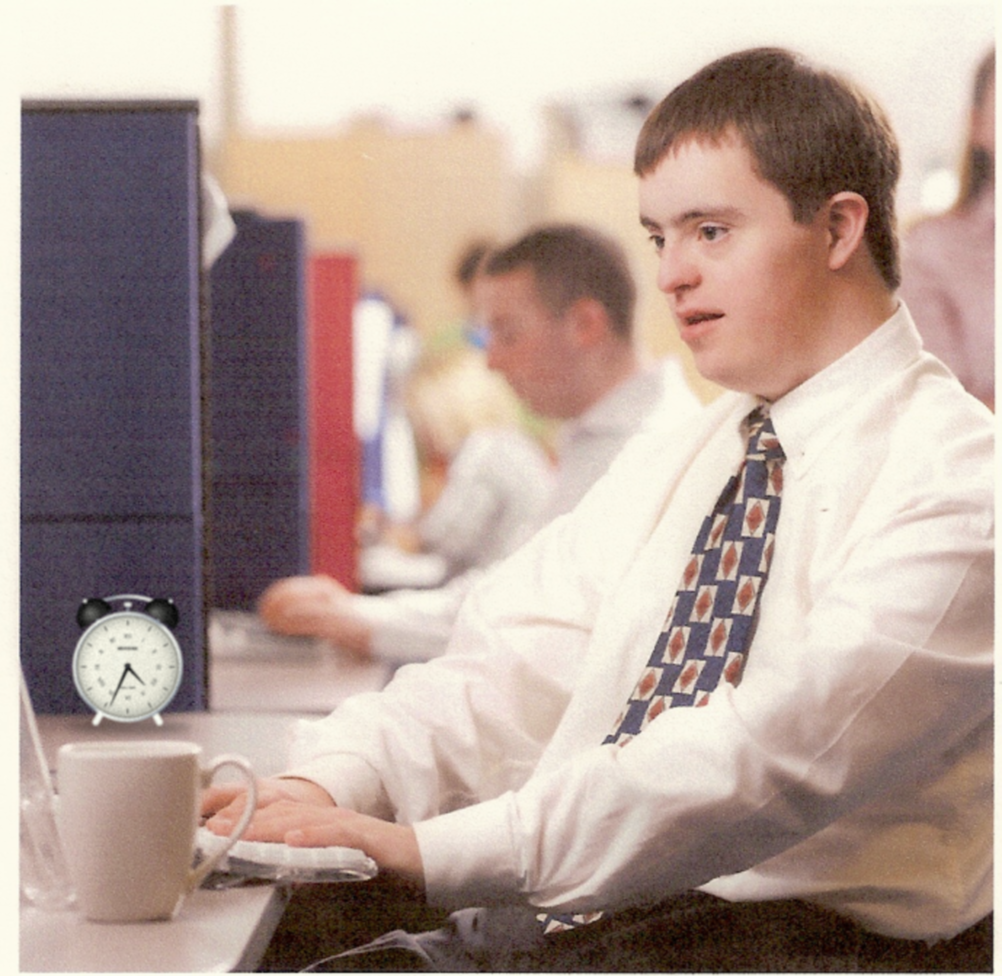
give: {"hour": 4, "minute": 34}
